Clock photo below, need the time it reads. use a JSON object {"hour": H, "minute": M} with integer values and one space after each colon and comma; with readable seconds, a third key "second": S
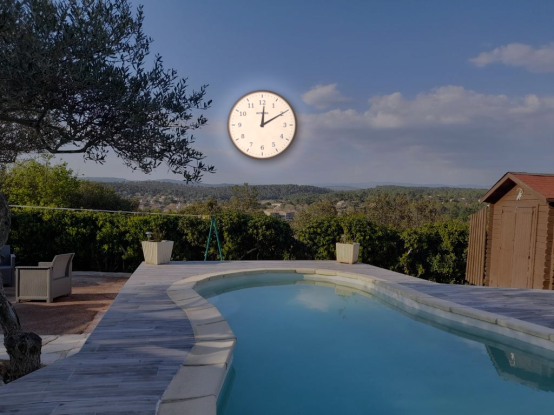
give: {"hour": 12, "minute": 10}
